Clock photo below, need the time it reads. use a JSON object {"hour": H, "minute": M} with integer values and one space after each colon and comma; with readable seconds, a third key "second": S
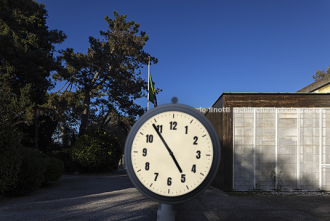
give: {"hour": 4, "minute": 54}
